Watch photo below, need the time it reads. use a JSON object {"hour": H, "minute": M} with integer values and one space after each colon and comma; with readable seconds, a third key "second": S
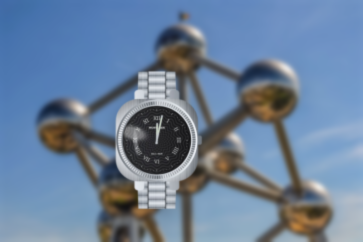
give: {"hour": 12, "minute": 2}
